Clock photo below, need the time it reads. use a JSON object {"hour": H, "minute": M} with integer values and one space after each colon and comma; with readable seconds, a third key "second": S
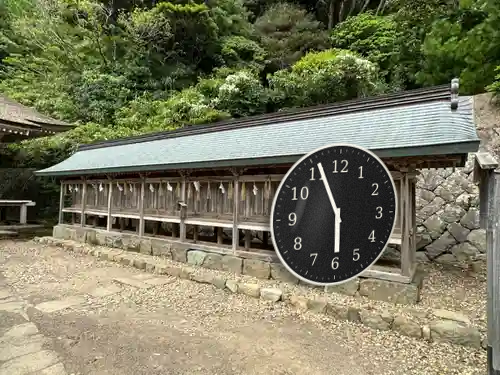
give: {"hour": 5, "minute": 56}
